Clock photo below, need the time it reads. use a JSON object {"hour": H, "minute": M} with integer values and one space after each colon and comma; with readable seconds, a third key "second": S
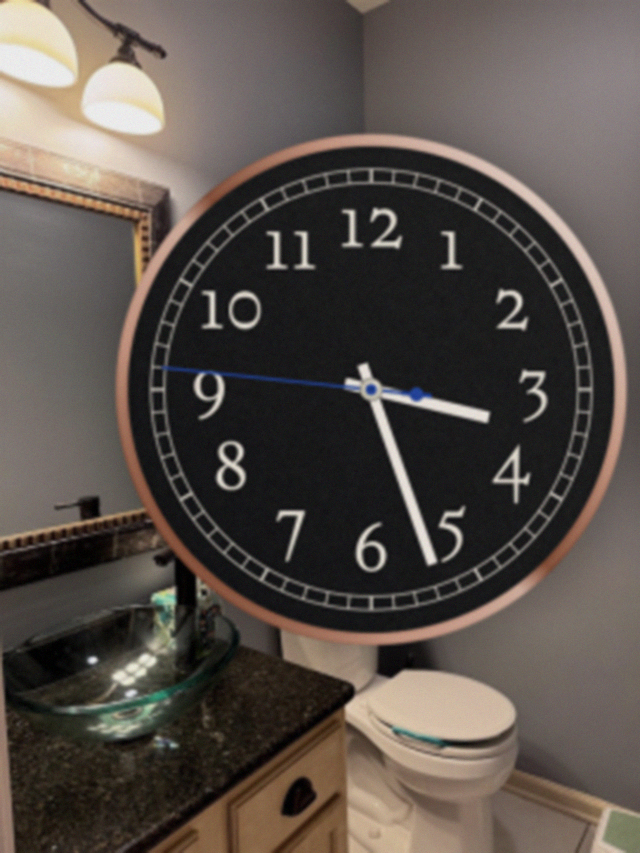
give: {"hour": 3, "minute": 26, "second": 46}
